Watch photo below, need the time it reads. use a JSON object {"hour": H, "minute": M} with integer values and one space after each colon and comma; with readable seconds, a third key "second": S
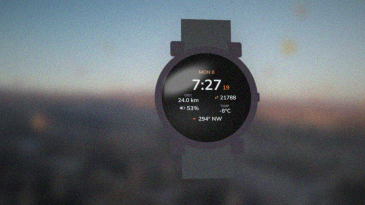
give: {"hour": 7, "minute": 27}
